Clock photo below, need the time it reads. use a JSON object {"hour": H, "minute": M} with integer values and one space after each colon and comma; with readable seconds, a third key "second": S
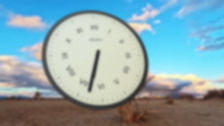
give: {"hour": 6, "minute": 33}
